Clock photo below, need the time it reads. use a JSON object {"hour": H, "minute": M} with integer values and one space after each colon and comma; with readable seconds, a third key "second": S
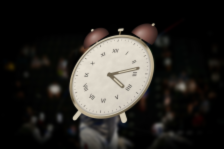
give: {"hour": 4, "minute": 13}
